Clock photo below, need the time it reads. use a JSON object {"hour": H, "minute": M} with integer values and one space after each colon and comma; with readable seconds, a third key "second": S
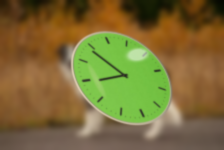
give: {"hour": 8, "minute": 54}
